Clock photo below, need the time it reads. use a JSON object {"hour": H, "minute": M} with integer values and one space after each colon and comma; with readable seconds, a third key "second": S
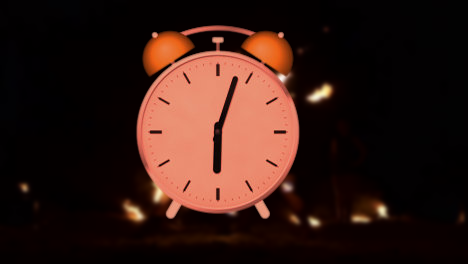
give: {"hour": 6, "minute": 3}
